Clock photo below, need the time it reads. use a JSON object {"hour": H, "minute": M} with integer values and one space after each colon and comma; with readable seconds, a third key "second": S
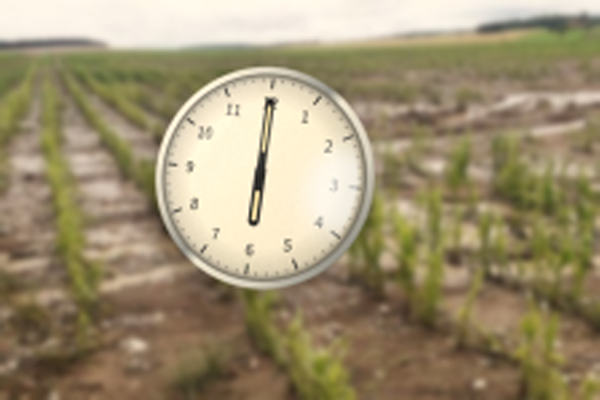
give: {"hour": 6, "minute": 0}
